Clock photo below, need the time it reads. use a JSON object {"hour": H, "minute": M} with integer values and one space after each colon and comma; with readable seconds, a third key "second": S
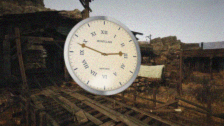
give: {"hour": 2, "minute": 48}
